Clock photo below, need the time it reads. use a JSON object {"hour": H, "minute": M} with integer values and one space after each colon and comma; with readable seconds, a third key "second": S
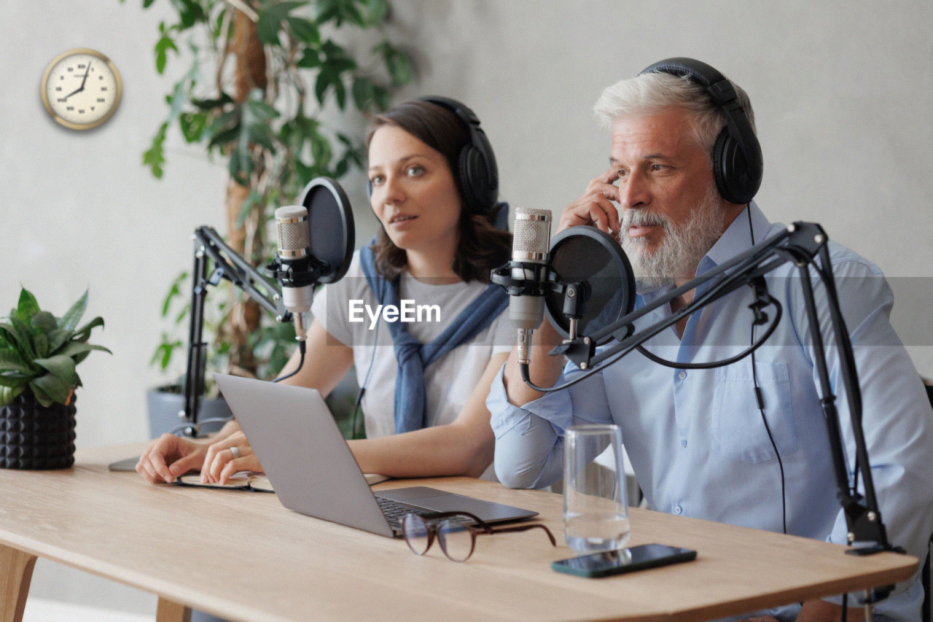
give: {"hour": 8, "minute": 3}
